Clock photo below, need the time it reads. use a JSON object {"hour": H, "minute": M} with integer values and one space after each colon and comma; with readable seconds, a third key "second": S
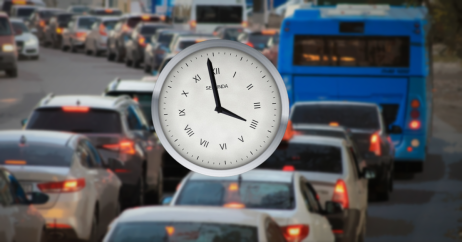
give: {"hour": 3, "minute": 59}
